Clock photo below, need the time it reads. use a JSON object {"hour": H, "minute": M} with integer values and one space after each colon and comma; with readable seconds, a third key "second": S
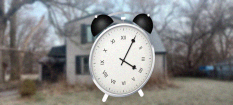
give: {"hour": 4, "minute": 5}
